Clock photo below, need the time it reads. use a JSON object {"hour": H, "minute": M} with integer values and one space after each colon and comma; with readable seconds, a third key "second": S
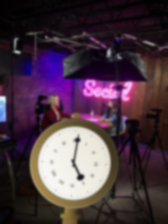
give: {"hour": 5, "minute": 1}
